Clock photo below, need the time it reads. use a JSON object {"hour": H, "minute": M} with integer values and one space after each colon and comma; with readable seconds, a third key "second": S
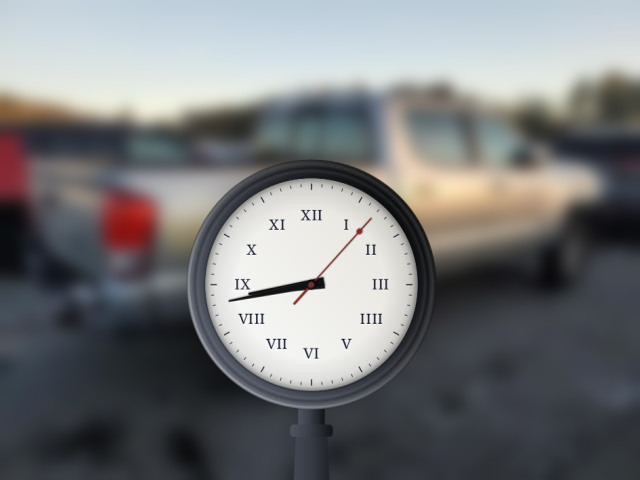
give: {"hour": 8, "minute": 43, "second": 7}
